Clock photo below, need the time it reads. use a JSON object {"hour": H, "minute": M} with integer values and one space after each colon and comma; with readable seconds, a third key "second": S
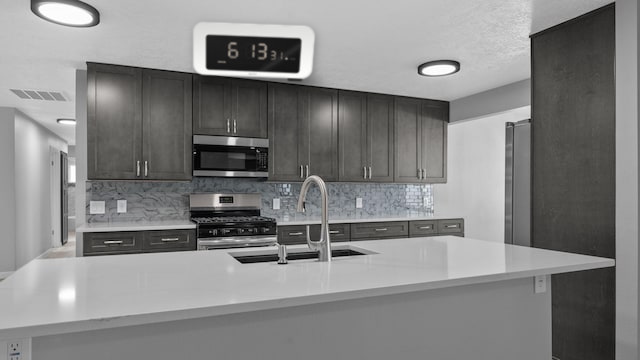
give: {"hour": 6, "minute": 13}
